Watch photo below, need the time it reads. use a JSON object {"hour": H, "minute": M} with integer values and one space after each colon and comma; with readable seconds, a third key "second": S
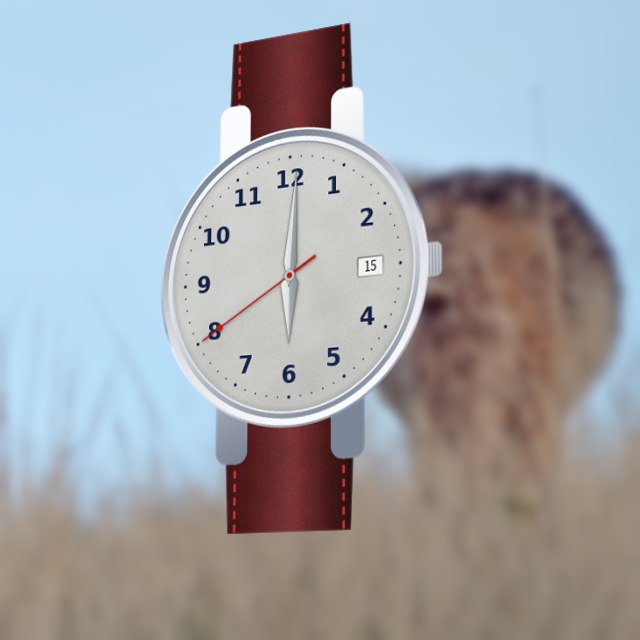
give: {"hour": 6, "minute": 0, "second": 40}
